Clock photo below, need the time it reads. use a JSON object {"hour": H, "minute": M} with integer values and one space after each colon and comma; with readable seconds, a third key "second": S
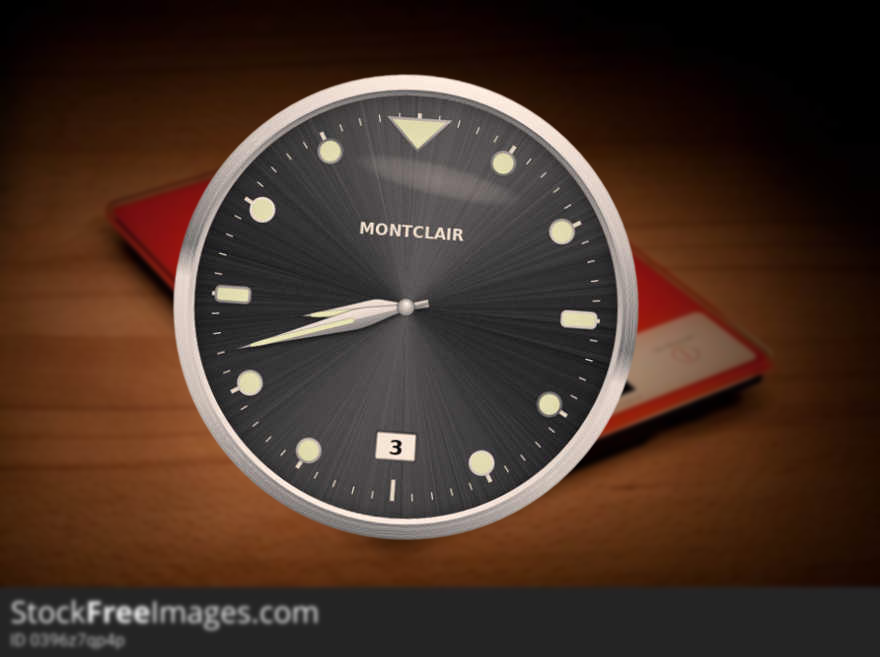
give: {"hour": 8, "minute": 42}
